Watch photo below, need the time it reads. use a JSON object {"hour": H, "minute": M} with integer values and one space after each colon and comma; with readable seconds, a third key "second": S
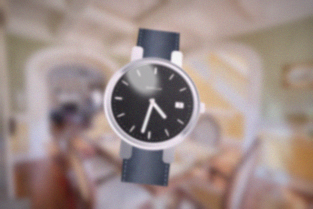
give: {"hour": 4, "minute": 32}
